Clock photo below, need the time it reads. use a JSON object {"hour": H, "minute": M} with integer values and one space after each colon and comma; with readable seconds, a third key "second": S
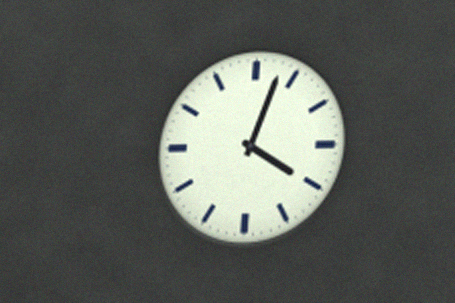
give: {"hour": 4, "minute": 3}
